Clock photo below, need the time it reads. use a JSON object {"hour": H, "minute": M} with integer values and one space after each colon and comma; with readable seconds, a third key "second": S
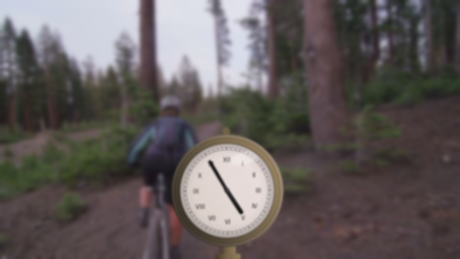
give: {"hour": 4, "minute": 55}
